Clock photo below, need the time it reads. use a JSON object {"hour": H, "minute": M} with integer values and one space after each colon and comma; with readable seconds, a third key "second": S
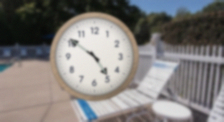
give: {"hour": 4, "minute": 51}
